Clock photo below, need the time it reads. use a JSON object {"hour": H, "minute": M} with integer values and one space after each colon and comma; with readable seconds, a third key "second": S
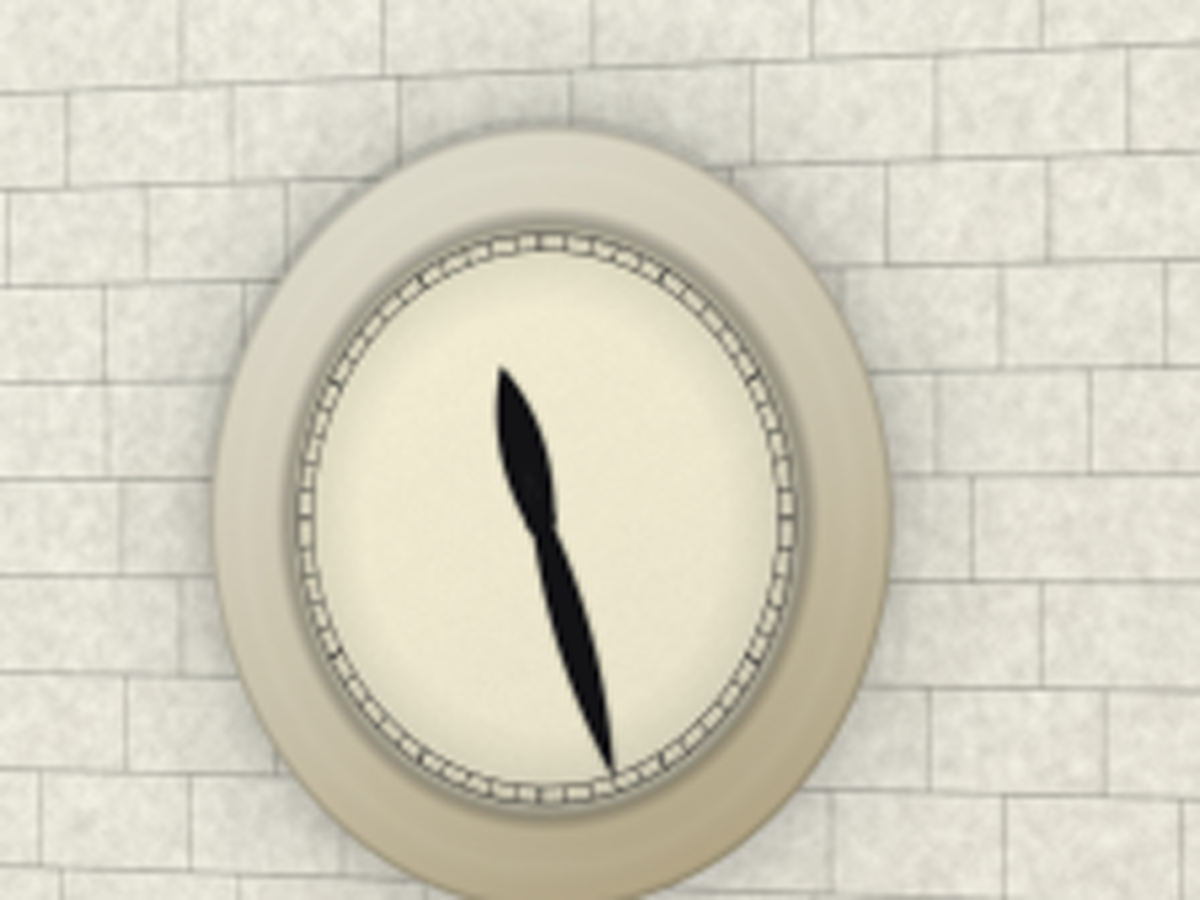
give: {"hour": 11, "minute": 27}
